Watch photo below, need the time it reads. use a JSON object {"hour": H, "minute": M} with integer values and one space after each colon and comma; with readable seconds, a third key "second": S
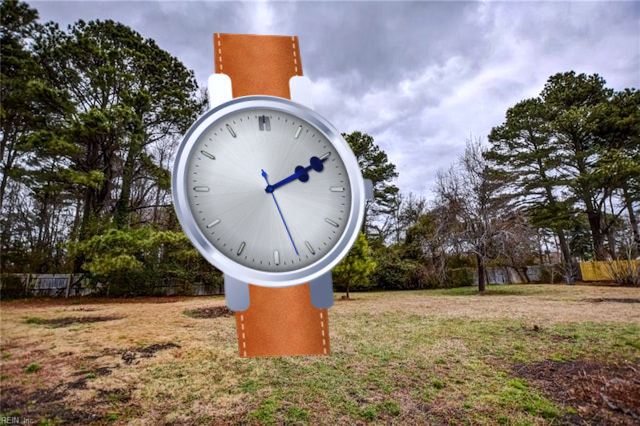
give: {"hour": 2, "minute": 10, "second": 27}
